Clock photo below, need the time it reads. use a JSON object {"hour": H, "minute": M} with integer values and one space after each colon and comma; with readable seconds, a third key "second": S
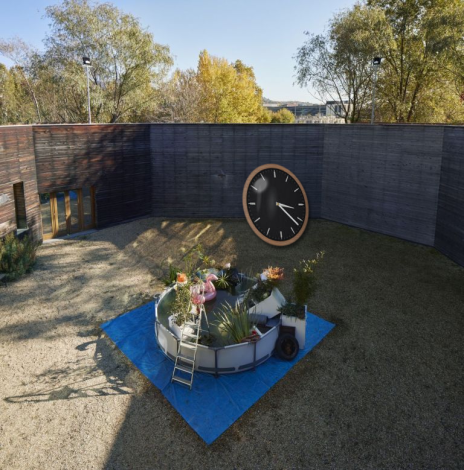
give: {"hour": 3, "minute": 22}
